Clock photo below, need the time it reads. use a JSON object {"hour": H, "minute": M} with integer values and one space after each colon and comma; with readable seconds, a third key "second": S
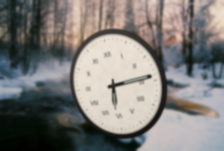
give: {"hour": 6, "minute": 14}
